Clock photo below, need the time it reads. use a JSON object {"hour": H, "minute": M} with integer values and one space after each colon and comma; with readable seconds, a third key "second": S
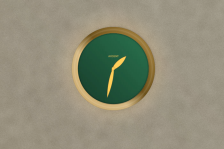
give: {"hour": 1, "minute": 32}
